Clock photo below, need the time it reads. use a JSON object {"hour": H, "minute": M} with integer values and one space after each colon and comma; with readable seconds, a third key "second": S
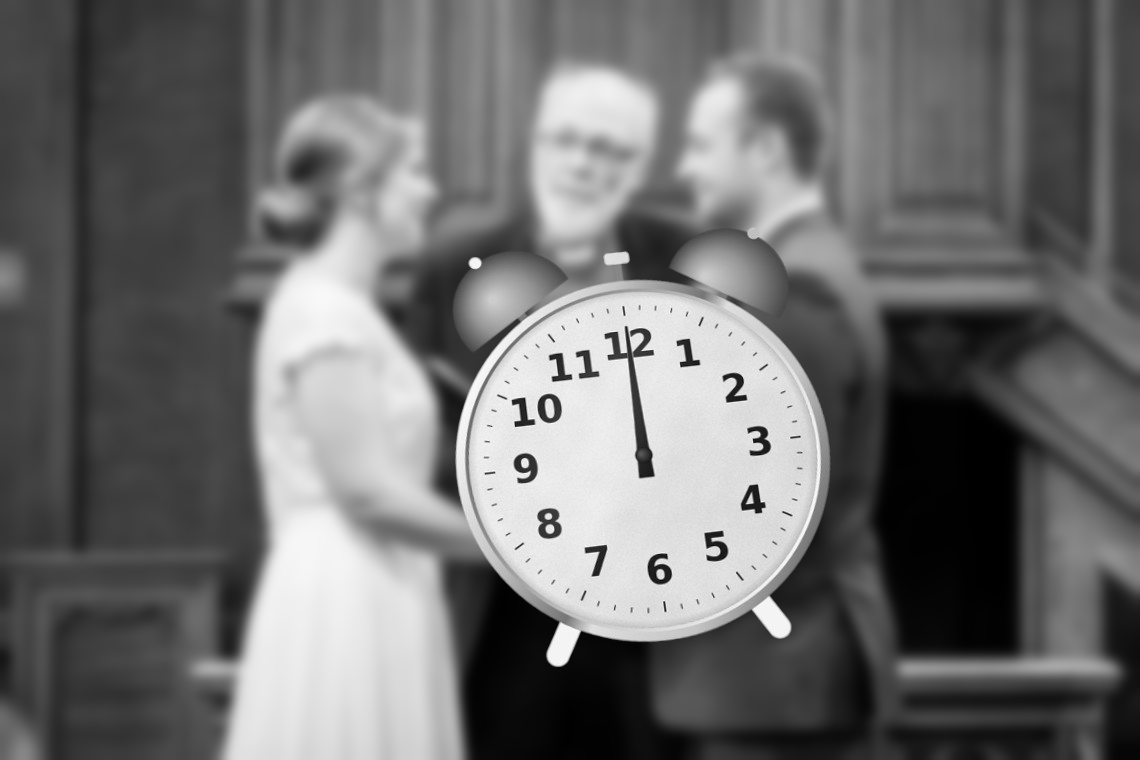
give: {"hour": 12, "minute": 0}
